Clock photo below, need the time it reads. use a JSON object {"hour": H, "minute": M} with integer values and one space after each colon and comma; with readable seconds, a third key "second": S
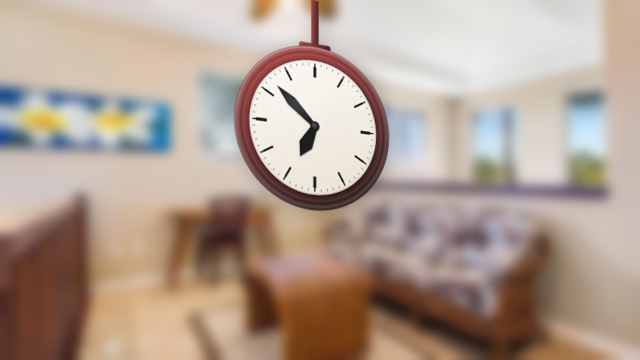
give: {"hour": 6, "minute": 52}
